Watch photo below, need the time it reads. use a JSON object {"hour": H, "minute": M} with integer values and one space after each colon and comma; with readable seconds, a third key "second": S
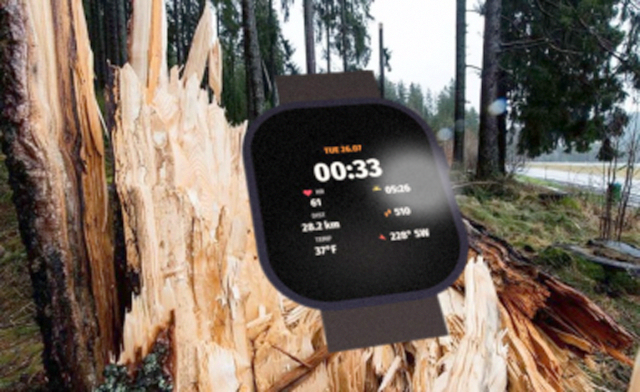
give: {"hour": 0, "minute": 33}
